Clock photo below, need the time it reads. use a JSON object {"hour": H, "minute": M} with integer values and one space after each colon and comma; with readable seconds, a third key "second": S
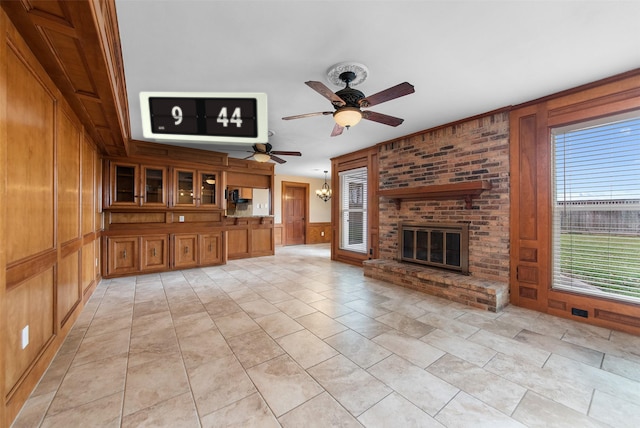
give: {"hour": 9, "minute": 44}
